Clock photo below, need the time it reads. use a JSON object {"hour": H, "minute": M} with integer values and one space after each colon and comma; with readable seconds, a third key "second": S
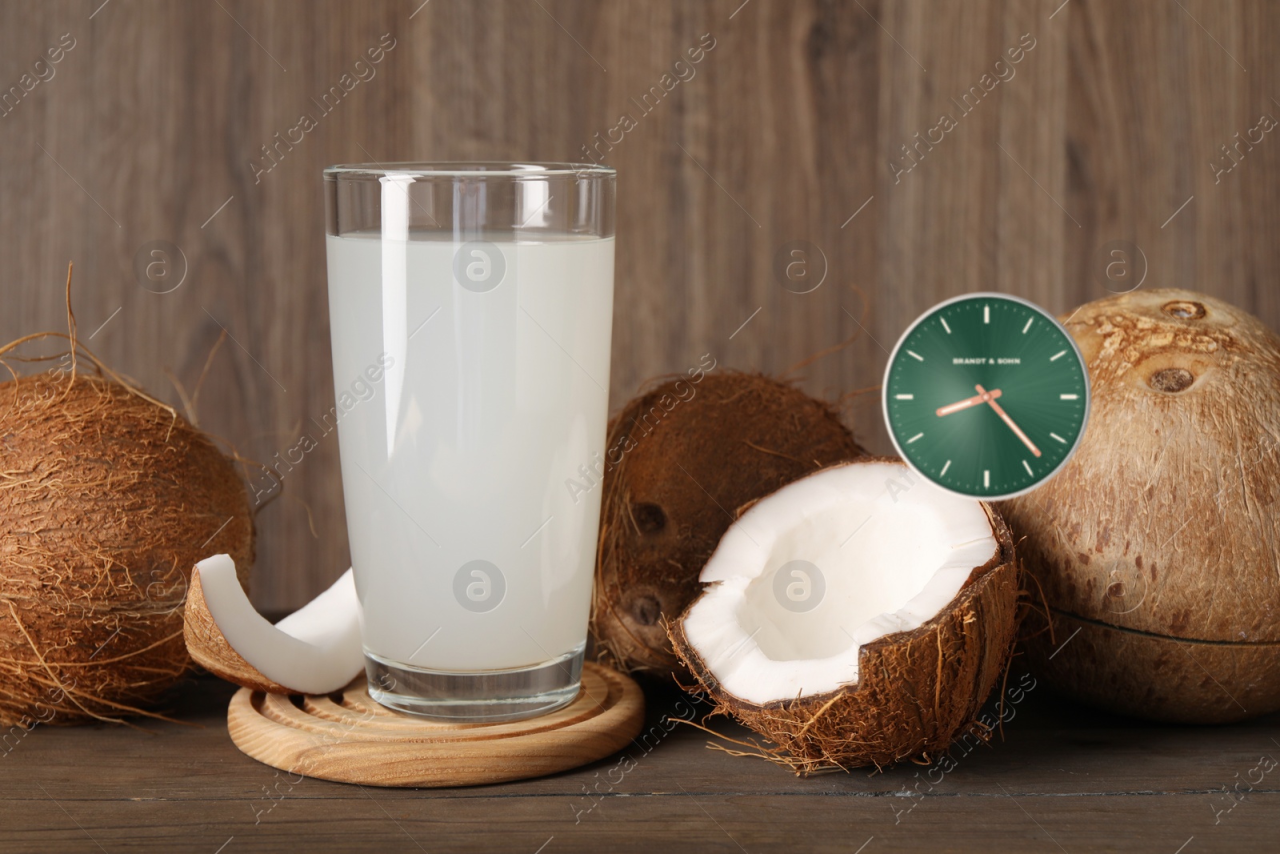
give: {"hour": 8, "minute": 23}
